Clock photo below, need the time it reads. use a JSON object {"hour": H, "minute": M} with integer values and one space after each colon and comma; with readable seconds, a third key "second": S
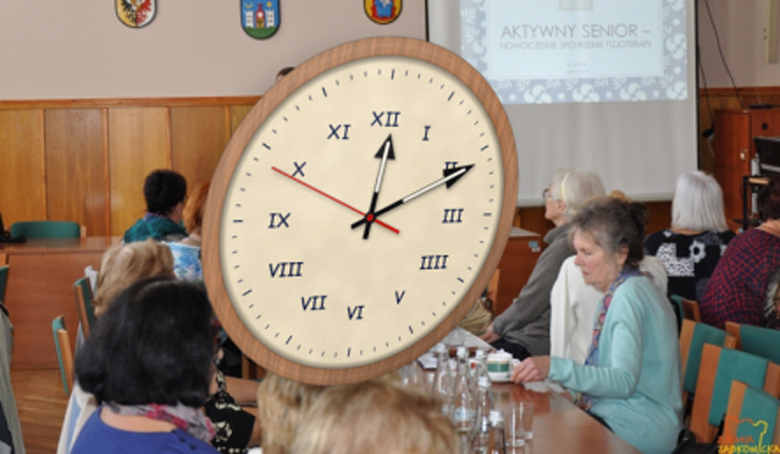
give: {"hour": 12, "minute": 10, "second": 49}
